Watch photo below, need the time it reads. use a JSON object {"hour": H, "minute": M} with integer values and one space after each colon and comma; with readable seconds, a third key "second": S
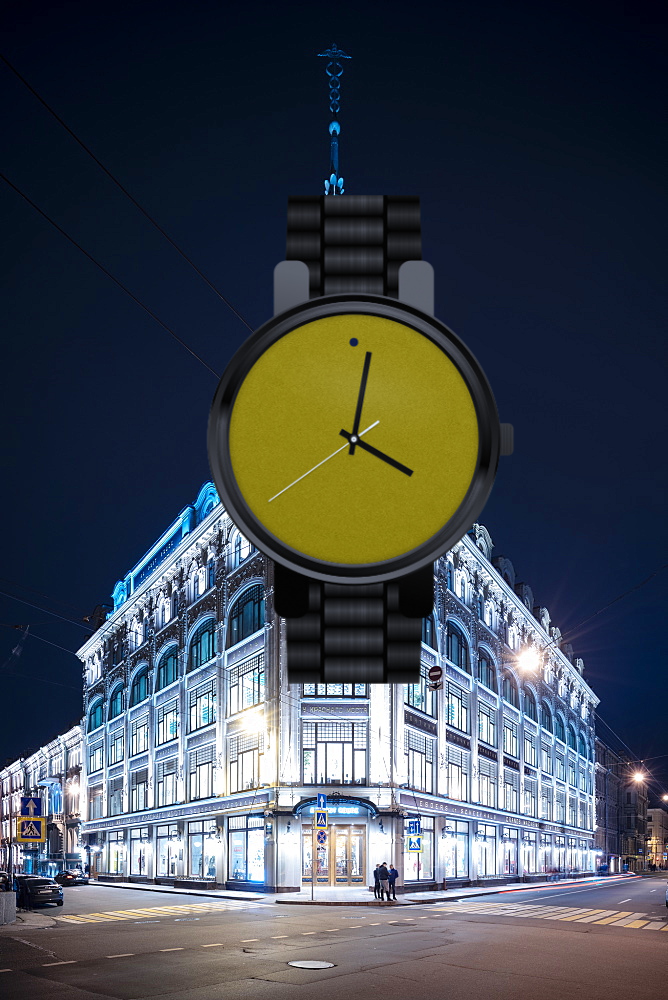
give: {"hour": 4, "minute": 1, "second": 39}
